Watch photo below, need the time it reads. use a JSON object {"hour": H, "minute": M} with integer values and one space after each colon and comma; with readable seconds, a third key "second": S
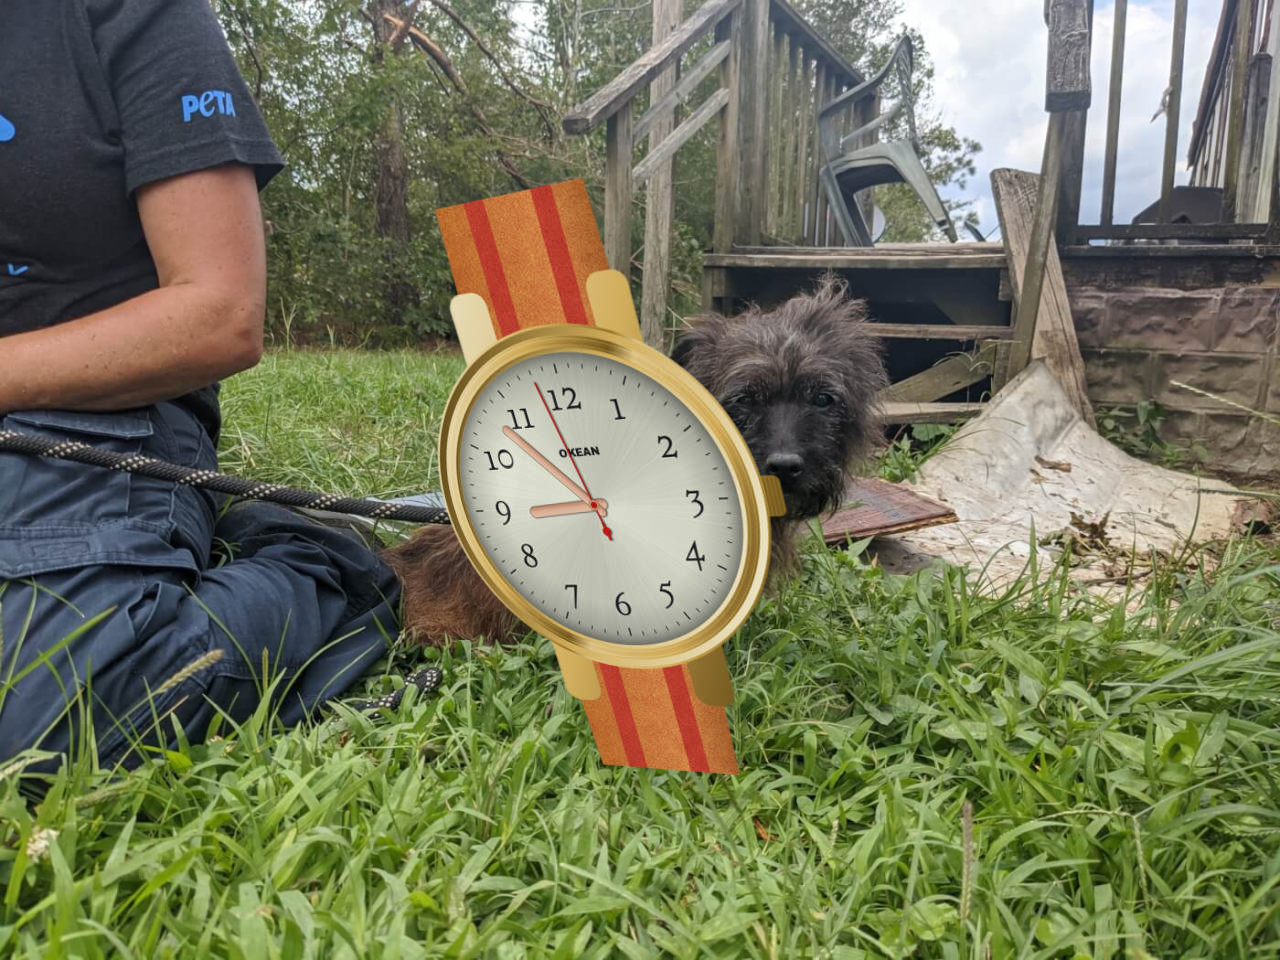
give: {"hour": 8, "minute": 52, "second": 58}
